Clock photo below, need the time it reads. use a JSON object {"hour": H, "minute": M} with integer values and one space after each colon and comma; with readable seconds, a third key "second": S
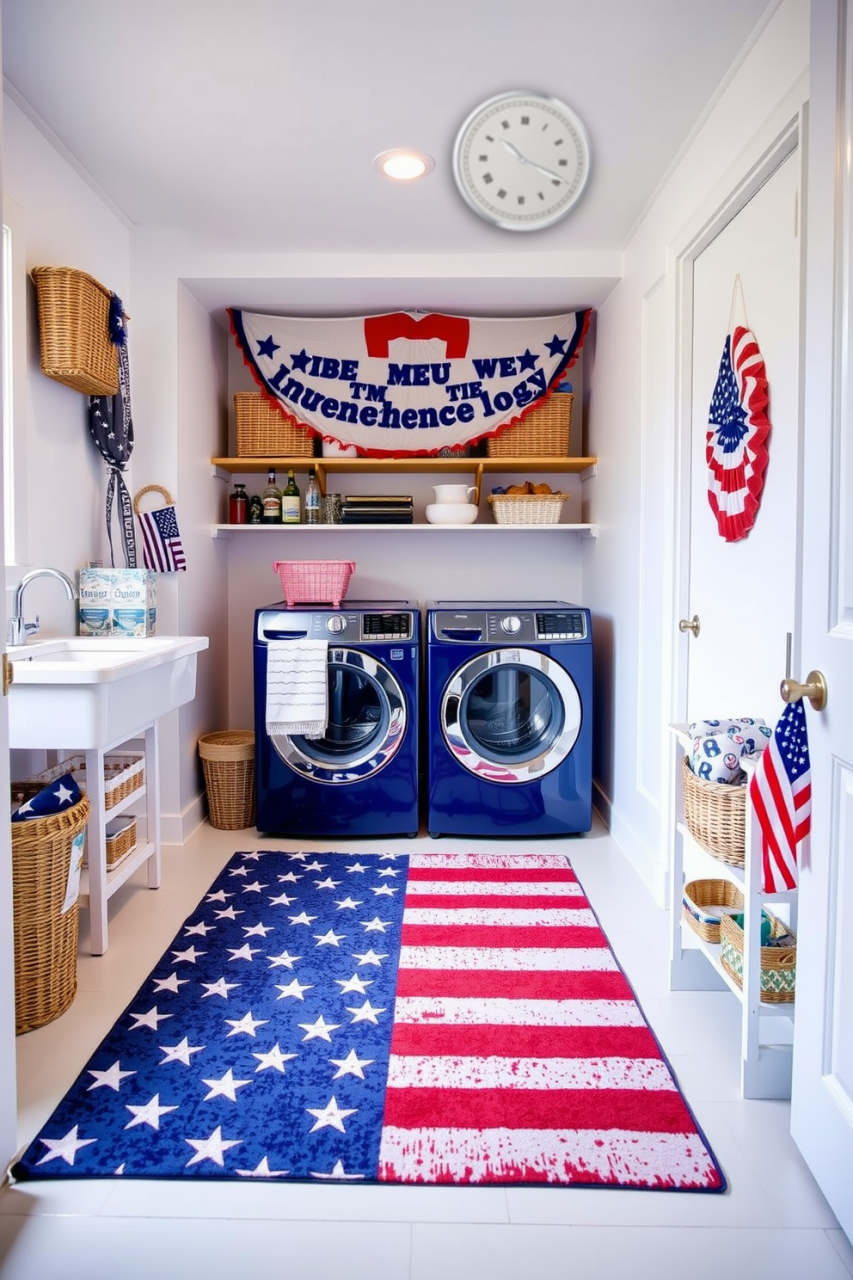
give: {"hour": 10, "minute": 19}
